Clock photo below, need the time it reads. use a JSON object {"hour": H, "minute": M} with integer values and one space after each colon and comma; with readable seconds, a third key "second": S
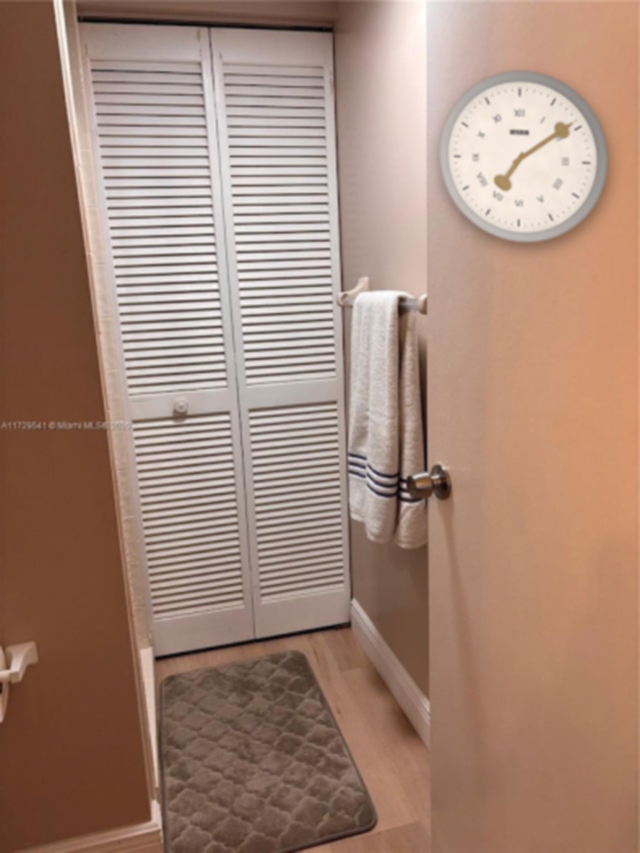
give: {"hour": 7, "minute": 9}
